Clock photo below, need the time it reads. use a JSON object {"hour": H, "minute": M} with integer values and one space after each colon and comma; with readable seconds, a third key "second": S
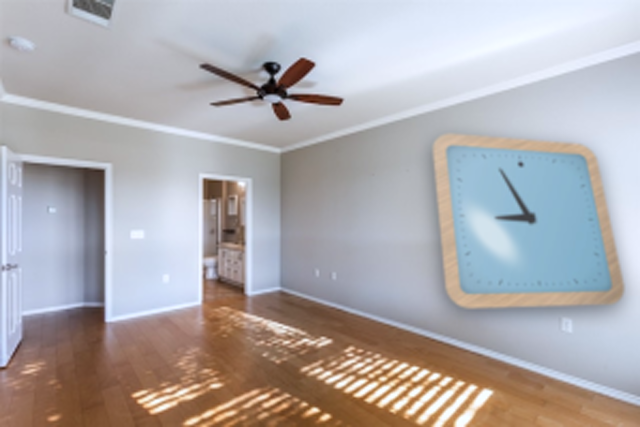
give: {"hour": 8, "minute": 56}
